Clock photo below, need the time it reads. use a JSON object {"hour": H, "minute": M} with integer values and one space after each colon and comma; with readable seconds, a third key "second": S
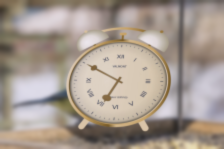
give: {"hour": 6, "minute": 50}
